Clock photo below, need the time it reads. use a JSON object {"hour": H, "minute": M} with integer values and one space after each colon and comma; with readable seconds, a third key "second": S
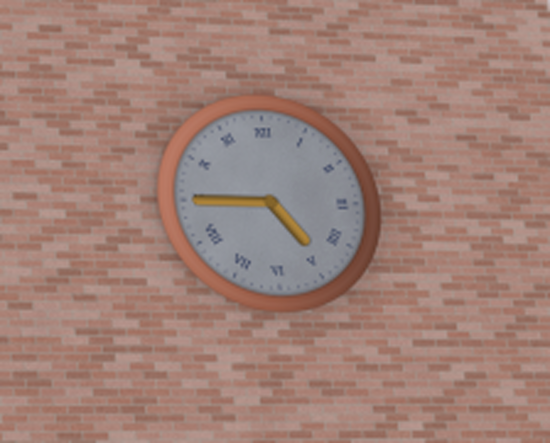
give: {"hour": 4, "minute": 45}
